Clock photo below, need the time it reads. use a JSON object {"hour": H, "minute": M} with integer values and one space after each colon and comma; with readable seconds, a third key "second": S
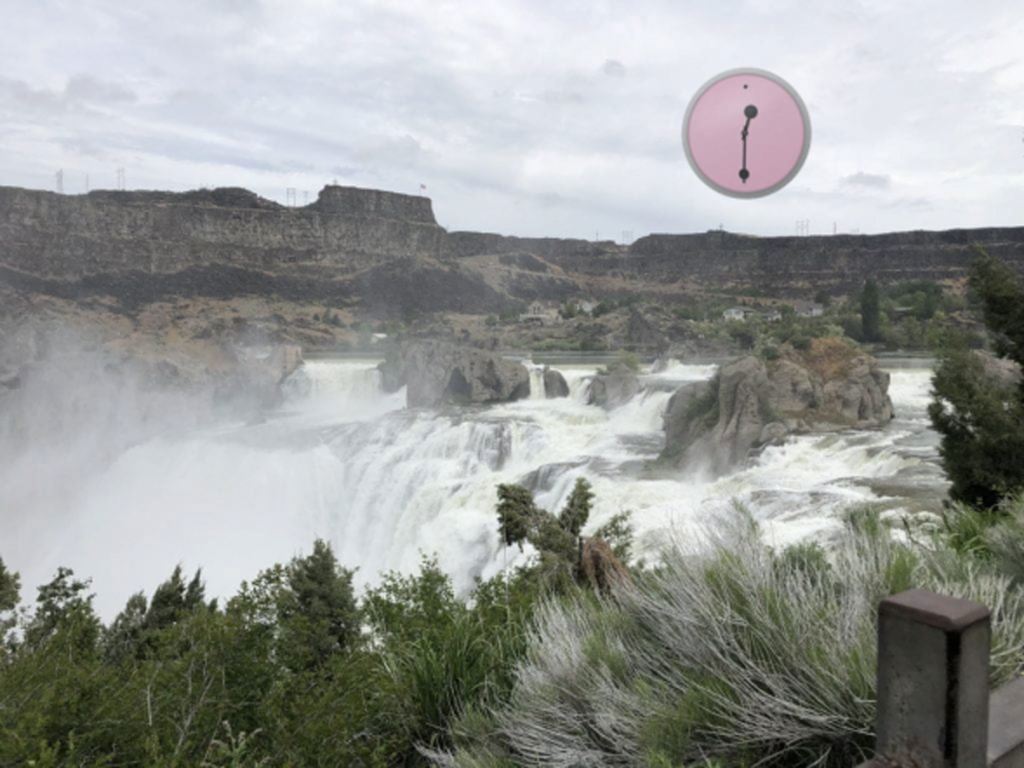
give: {"hour": 12, "minute": 30}
